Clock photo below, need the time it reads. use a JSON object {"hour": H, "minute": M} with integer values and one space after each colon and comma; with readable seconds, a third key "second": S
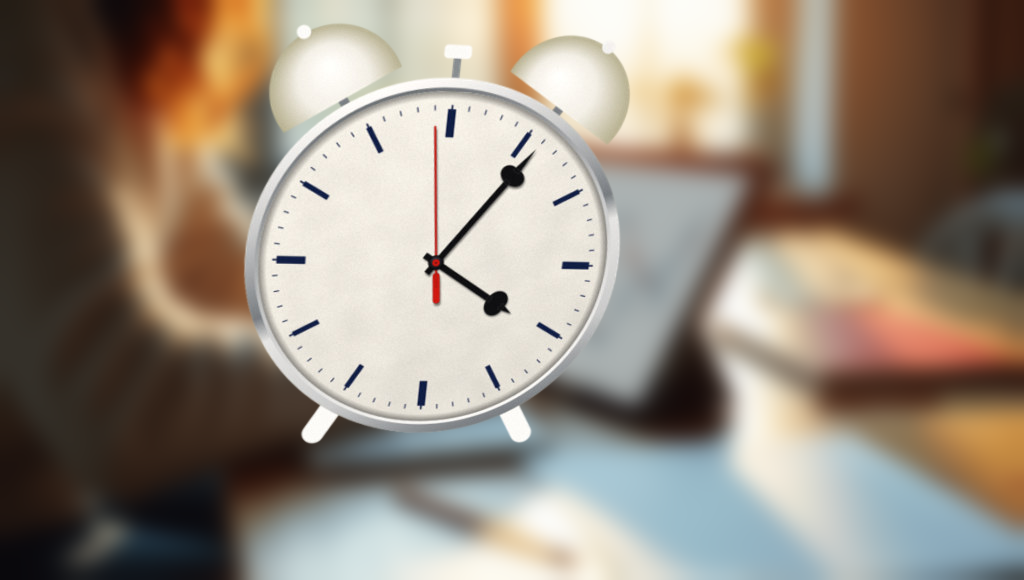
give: {"hour": 4, "minute": 5, "second": 59}
